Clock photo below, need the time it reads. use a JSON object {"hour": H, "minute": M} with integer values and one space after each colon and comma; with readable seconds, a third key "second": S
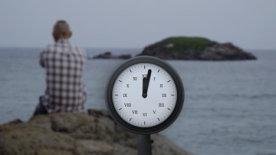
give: {"hour": 12, "minute": 2}
